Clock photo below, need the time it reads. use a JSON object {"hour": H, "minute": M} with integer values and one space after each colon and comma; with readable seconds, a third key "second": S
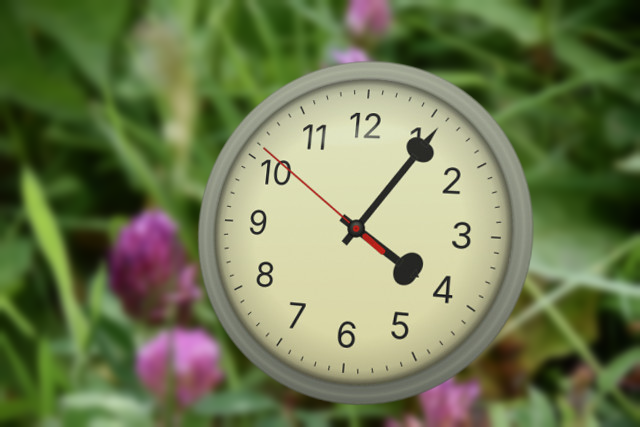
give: {"hour": 4, "minute": 5, "second": 51}
